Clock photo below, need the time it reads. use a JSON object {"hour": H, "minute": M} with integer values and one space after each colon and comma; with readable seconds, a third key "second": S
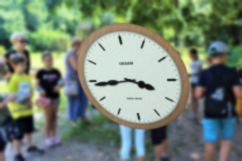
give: {"hour": 3, "minute": 44}
